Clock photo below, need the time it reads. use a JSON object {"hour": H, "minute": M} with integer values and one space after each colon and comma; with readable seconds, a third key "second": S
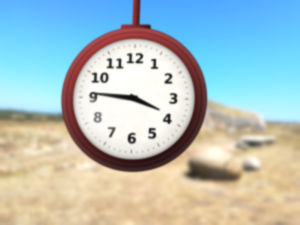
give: {"hour": 3, "minute": 46}
